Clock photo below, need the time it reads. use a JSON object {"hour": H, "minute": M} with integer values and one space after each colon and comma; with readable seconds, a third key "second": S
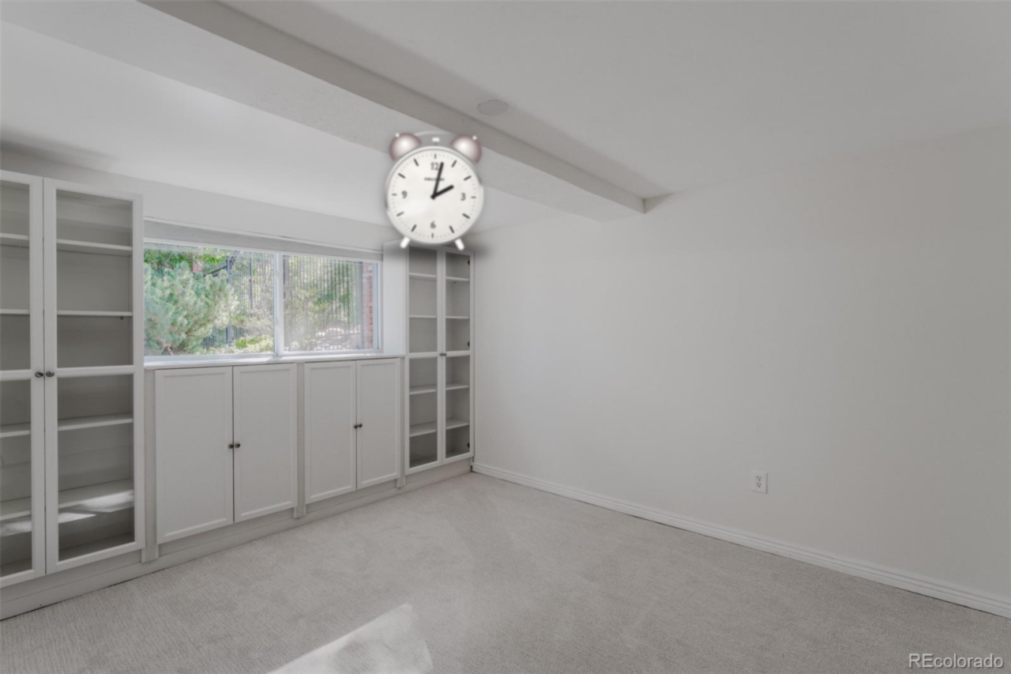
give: {"hour": 2, "minute": 2}
